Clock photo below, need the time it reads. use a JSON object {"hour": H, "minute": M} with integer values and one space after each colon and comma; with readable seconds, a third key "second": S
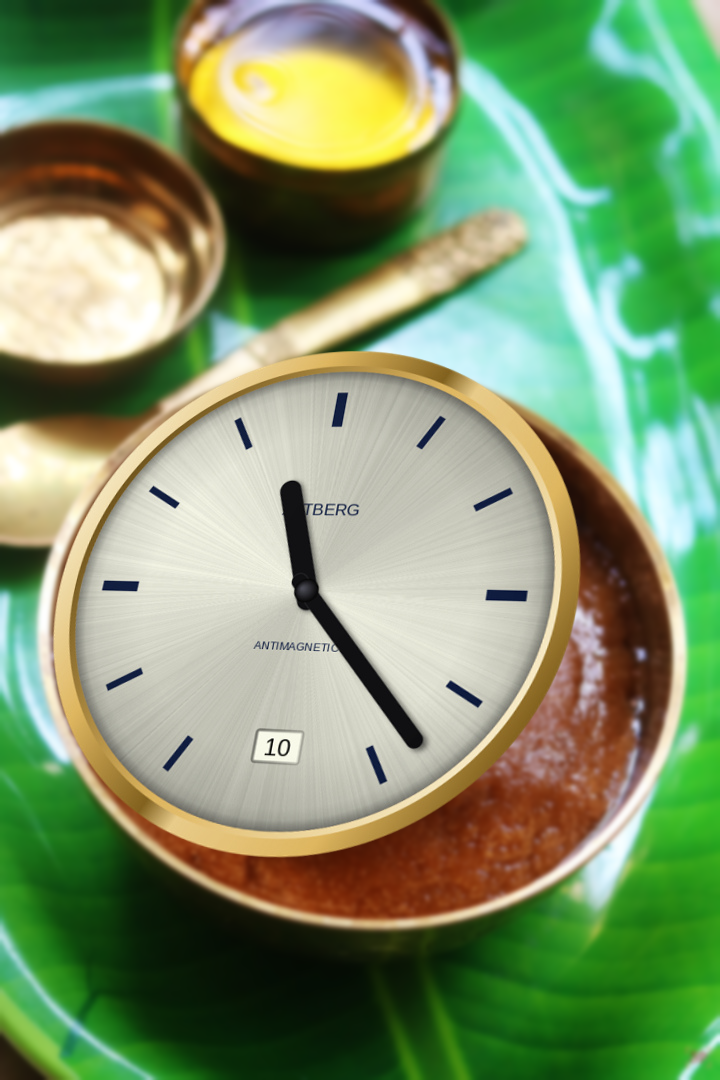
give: {"hour": 11, "minute": 23}
